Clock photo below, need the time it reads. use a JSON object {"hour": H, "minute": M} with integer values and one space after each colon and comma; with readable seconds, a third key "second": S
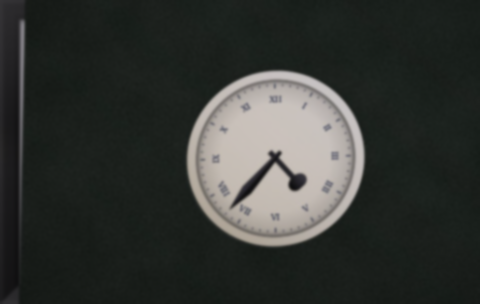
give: {"hour": 4, "minute": 37}
